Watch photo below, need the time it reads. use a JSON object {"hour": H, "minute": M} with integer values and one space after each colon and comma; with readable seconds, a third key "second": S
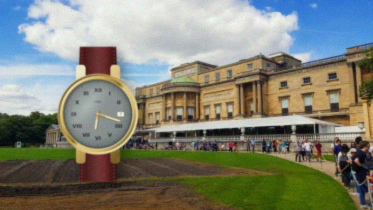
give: {"hour": 6, "minute": 18}
